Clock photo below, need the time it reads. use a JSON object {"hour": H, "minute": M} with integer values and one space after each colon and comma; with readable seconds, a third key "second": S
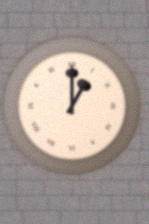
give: {"hour": 1, "minute": 0}
